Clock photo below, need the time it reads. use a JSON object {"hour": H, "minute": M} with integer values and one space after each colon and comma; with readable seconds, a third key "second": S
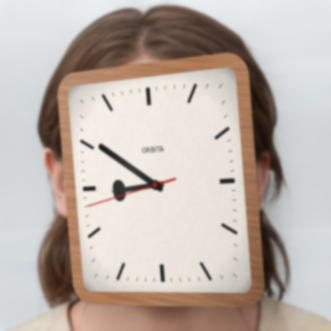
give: {"hour": 8, "minute": 50, "second": 43}
